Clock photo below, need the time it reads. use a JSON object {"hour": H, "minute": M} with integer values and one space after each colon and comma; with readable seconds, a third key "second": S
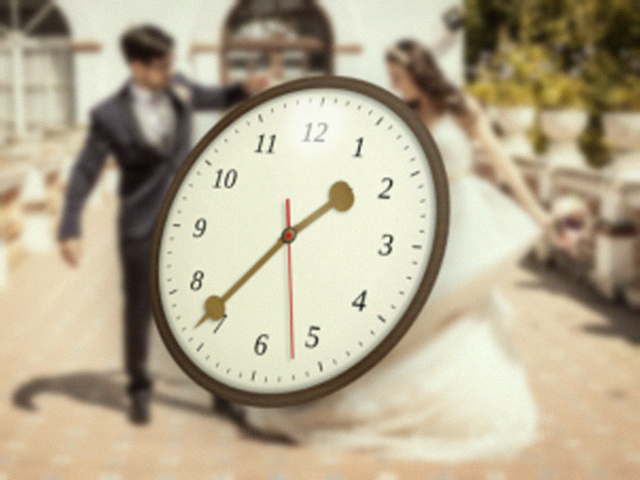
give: {"hour": 1, "minute": 36, "second": 27}
